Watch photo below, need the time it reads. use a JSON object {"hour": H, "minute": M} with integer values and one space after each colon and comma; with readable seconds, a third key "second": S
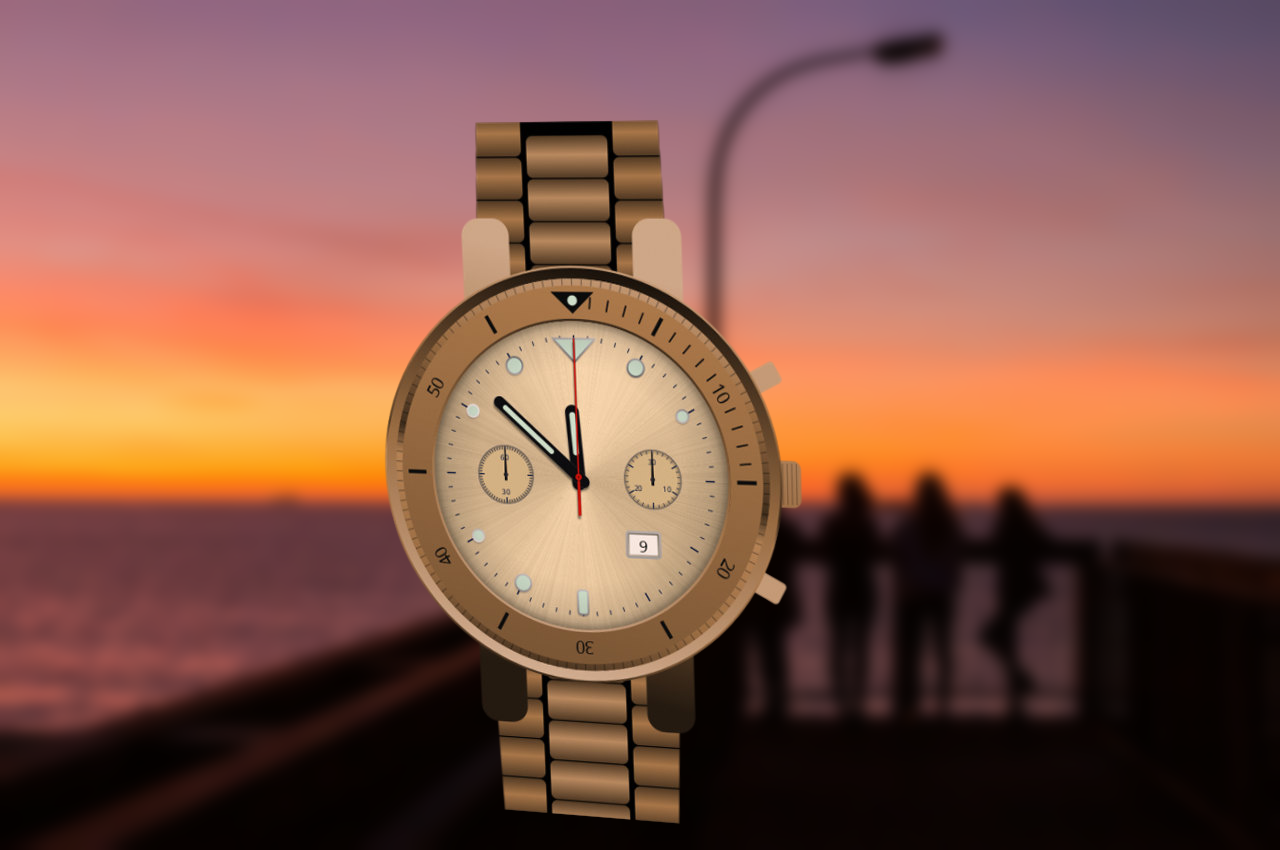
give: {"hour": 11, "minute": 52}
